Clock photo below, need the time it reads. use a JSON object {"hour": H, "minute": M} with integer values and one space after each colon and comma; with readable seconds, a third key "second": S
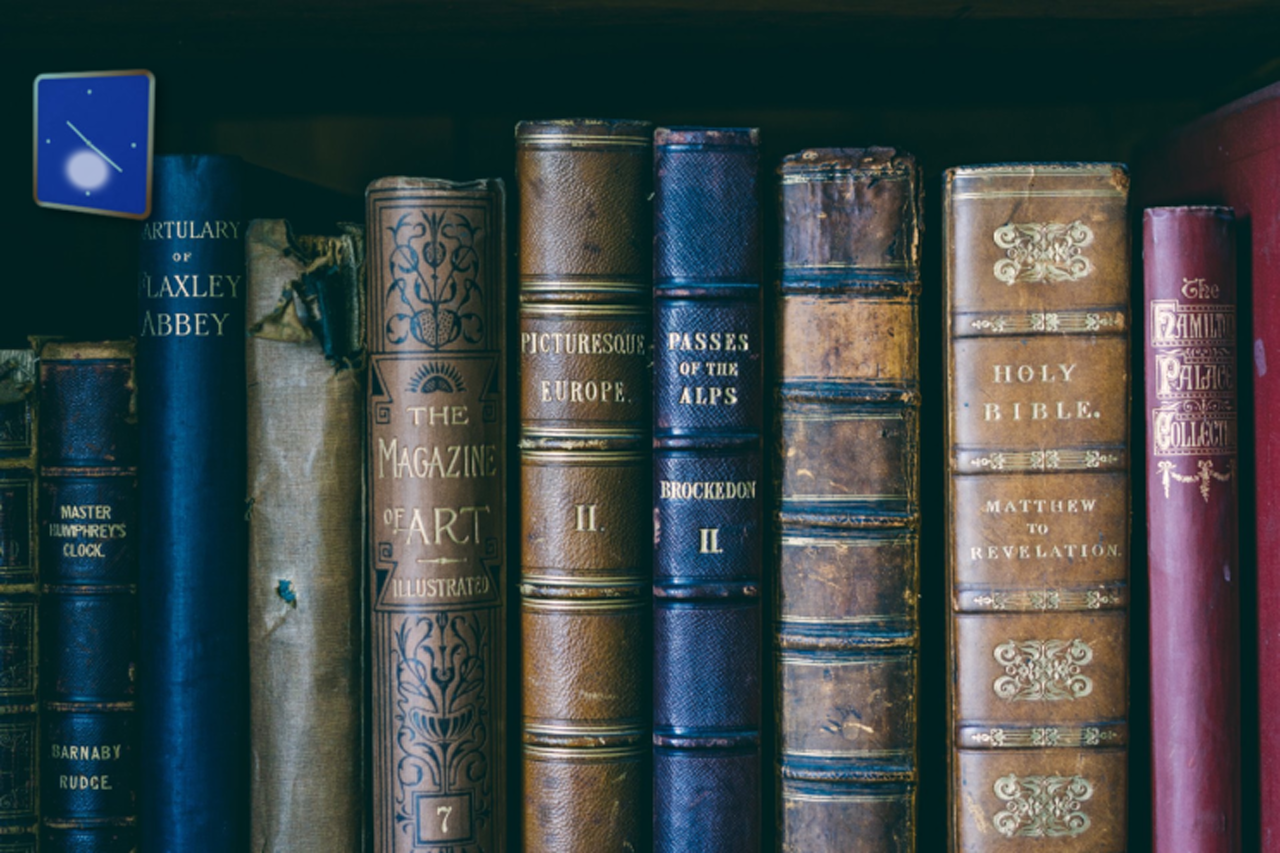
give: {"hour": 10, "minute": 21}
